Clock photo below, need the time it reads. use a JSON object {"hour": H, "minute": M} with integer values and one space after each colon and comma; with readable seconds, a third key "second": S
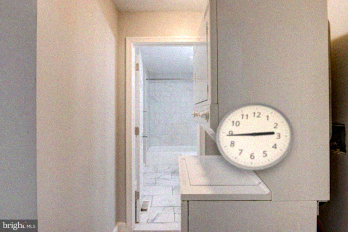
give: {"hour": 2, "minute": 44}
